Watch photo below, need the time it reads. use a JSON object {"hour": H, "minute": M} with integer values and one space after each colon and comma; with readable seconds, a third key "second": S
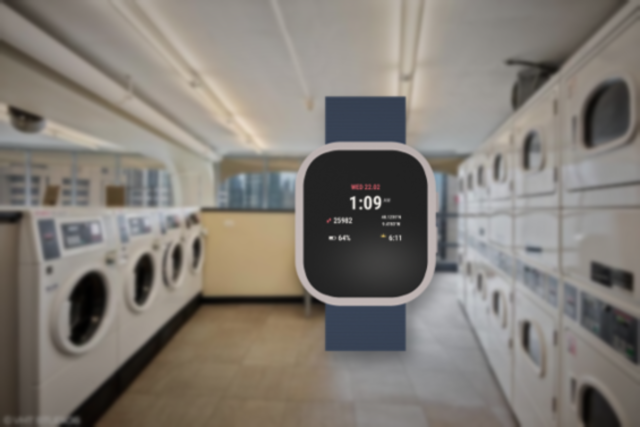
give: {"hour": 1, "minute": 9}
